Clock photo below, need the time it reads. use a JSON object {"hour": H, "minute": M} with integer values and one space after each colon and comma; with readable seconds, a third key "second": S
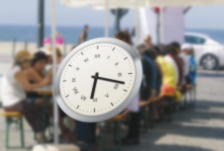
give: {"hour": 6, "minute": 18}
